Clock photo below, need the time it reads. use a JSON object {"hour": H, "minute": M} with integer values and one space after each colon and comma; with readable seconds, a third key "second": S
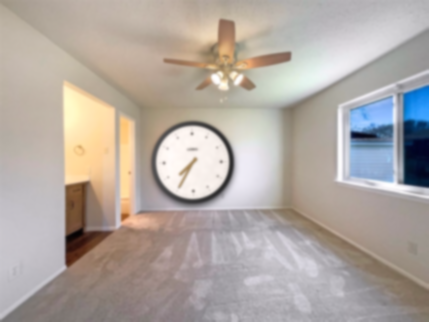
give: {"hour": 7, "minute": 35}
